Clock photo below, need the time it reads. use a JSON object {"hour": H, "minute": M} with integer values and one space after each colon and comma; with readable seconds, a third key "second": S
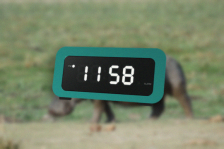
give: {"hour": 11, "minute": 58}
